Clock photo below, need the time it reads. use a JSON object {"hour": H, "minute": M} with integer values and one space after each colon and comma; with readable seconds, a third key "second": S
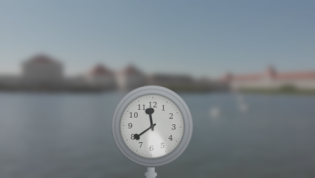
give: {"hour": 11, "minute": 39}
